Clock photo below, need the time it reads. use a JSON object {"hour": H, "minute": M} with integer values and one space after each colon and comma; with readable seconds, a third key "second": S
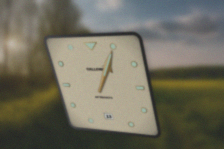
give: {"hour": 1, "minute": 5}
